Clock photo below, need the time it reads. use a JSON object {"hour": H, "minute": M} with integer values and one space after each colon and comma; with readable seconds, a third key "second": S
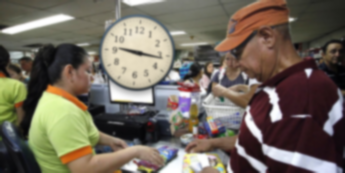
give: {"hour": 9, "minute": 16}
